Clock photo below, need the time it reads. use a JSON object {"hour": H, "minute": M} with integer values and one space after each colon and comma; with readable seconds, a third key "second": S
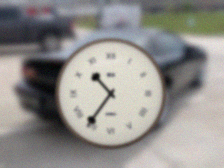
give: {"hour": 10, "minute": 36}
